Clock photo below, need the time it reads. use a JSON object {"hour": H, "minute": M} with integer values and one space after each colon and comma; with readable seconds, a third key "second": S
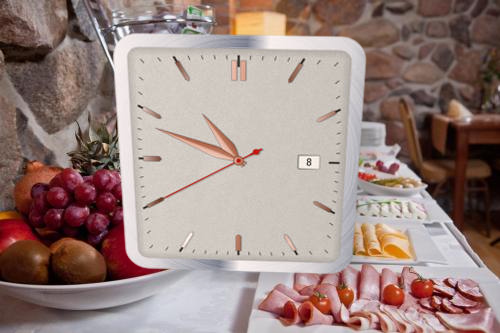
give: {"hour": 10, "minute": 48, "second": 40}
